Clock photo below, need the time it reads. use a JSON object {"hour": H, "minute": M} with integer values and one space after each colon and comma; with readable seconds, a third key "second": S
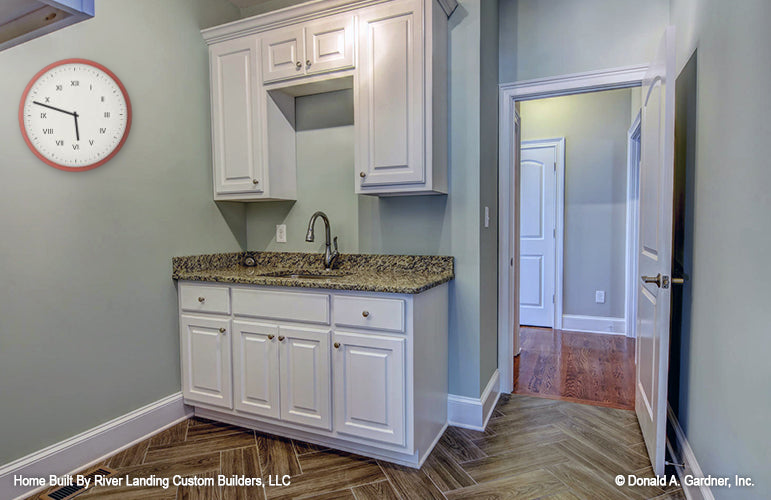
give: {"hour": 5, "minute": 48}
